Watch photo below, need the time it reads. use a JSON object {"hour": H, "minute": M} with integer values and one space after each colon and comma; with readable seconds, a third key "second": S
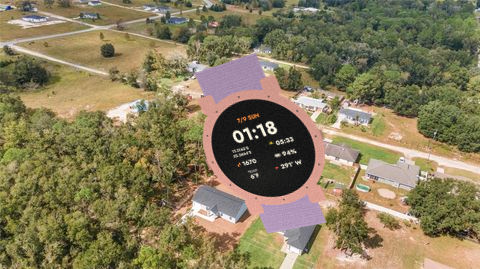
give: {"hour": 1, "minute": 18}
